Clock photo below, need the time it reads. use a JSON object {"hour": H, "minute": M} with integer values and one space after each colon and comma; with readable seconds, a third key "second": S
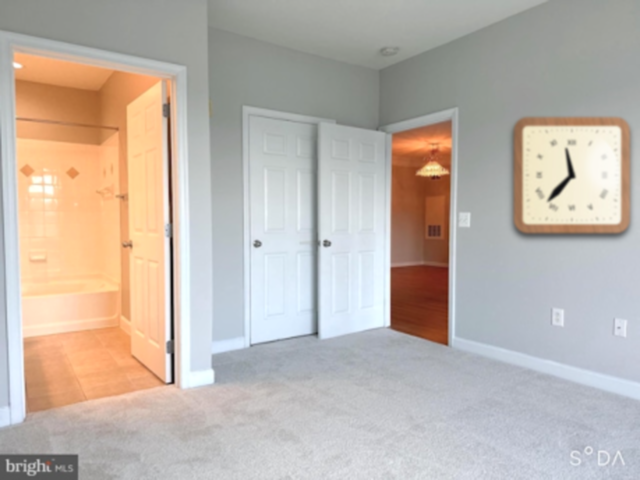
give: {"hour": 11, "minute": 37}
